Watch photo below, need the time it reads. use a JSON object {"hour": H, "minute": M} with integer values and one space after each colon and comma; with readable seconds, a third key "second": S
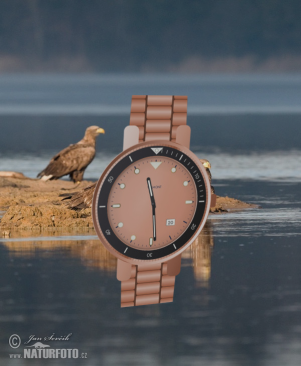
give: {"hour": 11, "minute": 29}
